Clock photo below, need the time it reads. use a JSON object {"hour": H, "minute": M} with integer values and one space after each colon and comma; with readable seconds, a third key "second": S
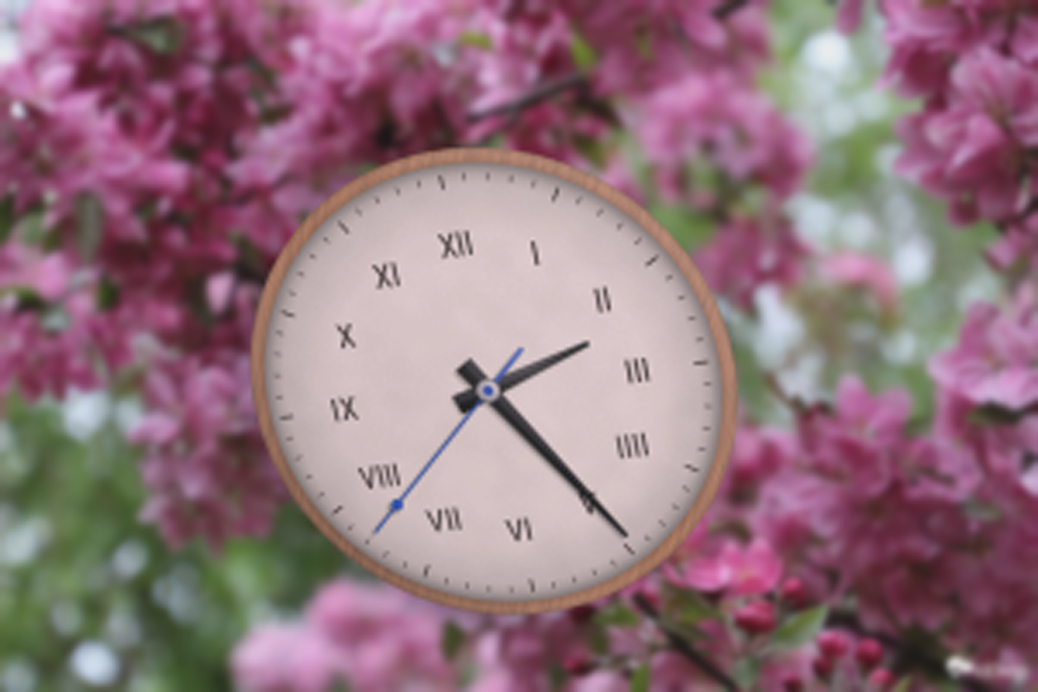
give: {"hour": 2, "minute": 24, "second": 38}
